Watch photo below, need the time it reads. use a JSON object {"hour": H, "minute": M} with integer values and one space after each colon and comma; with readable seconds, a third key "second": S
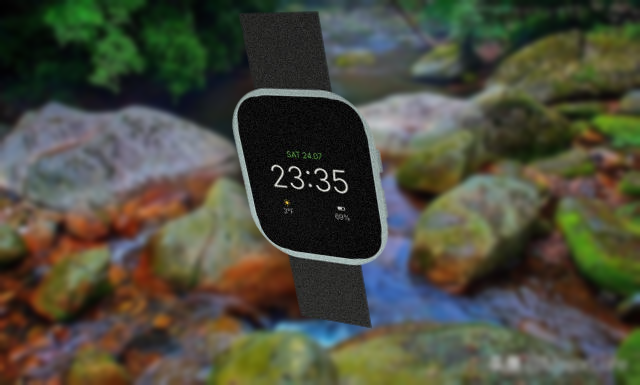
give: {"hour": 23, "minute": 35}
